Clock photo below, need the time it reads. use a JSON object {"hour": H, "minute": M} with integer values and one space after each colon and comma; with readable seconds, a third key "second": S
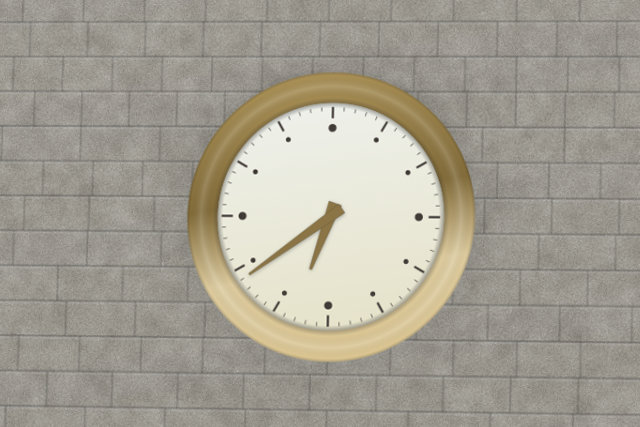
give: {"hour": 6, "minute": 39}
